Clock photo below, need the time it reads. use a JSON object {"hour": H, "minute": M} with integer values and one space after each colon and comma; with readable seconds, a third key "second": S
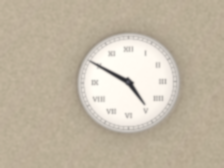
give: {"hour": 4, "minute": 50}
